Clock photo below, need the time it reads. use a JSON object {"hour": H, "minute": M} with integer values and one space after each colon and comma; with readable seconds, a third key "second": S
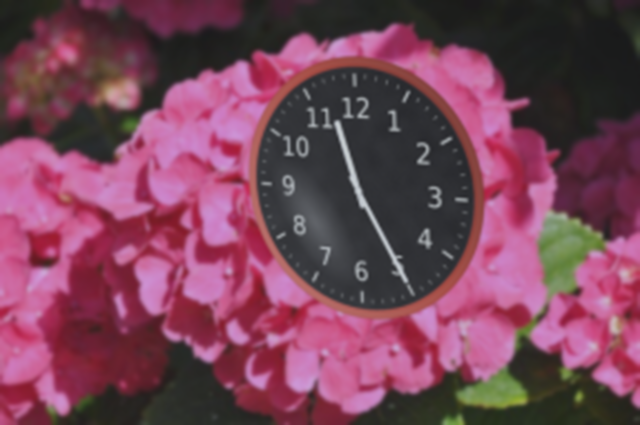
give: {"hour": 11, "minute": 25}
